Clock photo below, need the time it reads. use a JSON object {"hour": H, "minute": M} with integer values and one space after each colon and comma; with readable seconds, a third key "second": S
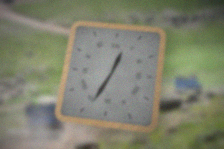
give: {"hour": 12, "minute": 34}
